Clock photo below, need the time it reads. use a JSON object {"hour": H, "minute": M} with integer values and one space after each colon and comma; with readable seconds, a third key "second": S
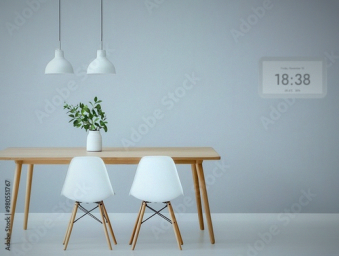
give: {"hour": 18, "minute": 38}
